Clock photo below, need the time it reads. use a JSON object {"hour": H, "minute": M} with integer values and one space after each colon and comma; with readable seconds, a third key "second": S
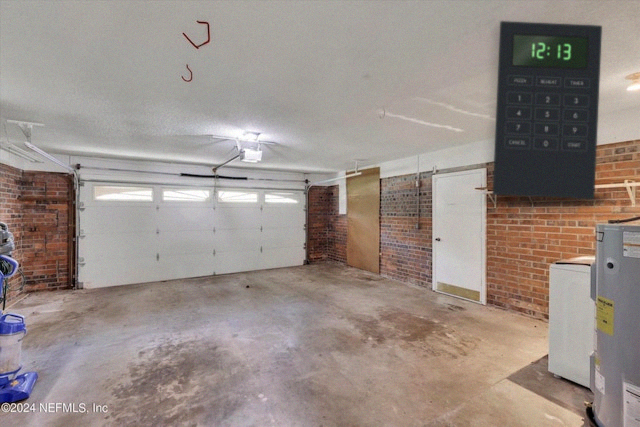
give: {"hour": 12, "minute": 13}
